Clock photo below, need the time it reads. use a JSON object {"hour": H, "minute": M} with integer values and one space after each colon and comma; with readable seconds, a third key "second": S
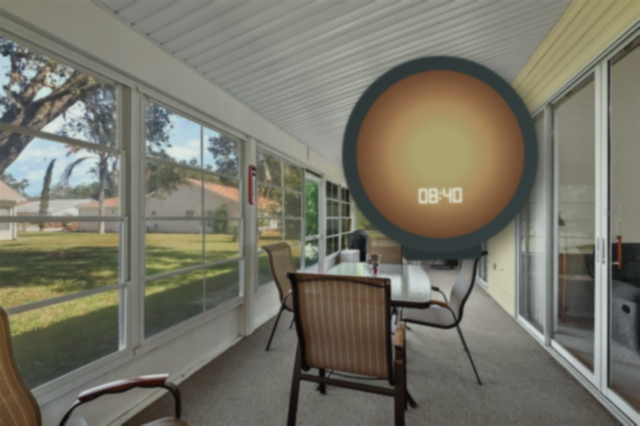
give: {"hour": 8, "minute": 40}
